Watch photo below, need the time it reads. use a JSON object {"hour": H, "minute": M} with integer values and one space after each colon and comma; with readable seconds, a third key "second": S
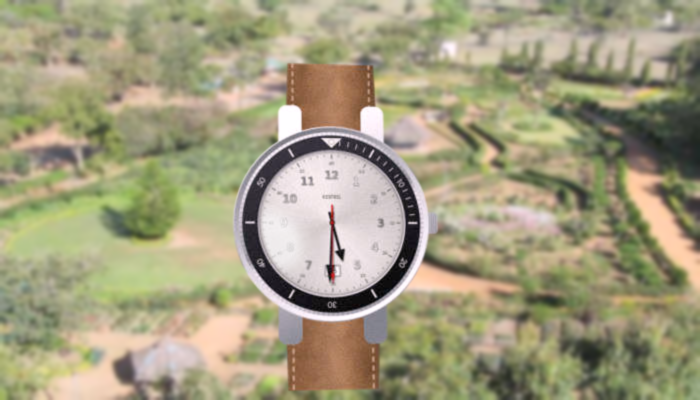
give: {"hour": 5, "minute": 30, "second": 30}
